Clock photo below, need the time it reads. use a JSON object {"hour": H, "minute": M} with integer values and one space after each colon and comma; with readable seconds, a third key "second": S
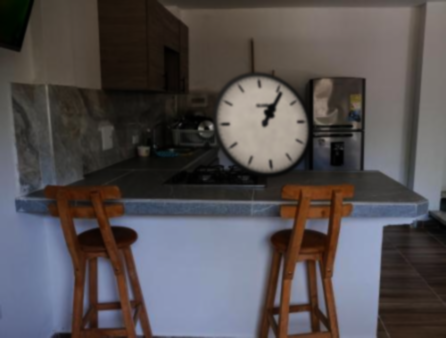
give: {"hour": 1, "minute": 6}
